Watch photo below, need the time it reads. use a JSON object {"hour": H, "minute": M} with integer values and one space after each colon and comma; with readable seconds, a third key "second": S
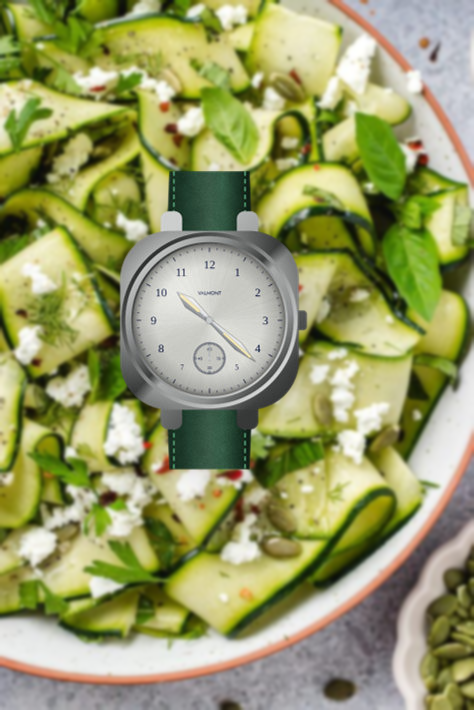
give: {"hour": 10, "minute": 22}
